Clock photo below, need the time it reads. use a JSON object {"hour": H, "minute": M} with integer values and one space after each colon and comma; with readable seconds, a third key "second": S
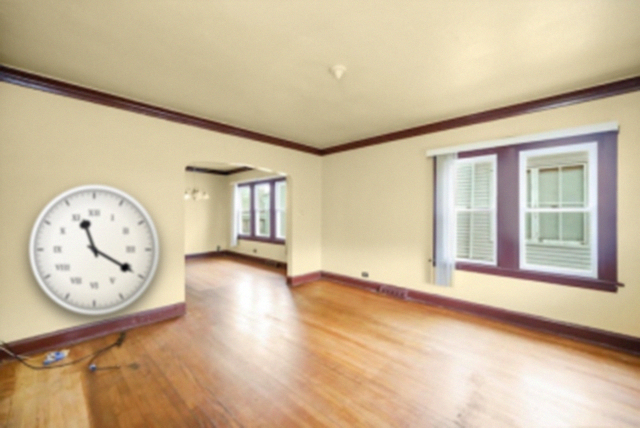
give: {"hour": 11, "minute": 20}
